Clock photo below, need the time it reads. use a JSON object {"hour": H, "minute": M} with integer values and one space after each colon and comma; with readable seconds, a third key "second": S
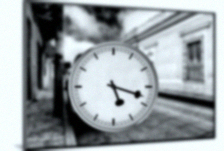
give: {"hour": 5, "minute": 18}
